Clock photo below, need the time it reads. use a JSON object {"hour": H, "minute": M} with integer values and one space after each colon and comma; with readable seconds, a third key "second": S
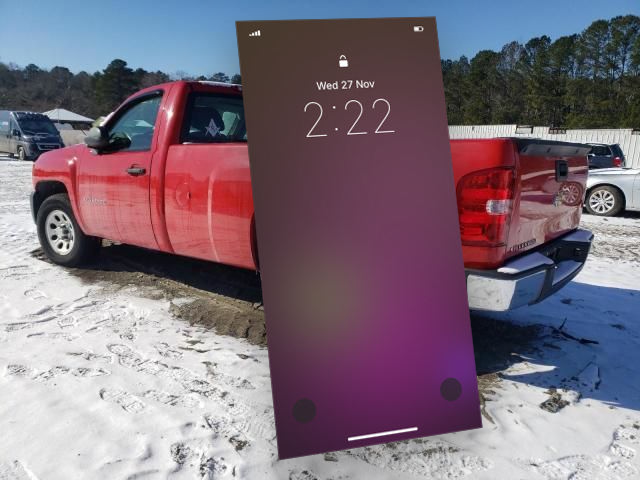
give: {"hour": 2, "minute": 22}
